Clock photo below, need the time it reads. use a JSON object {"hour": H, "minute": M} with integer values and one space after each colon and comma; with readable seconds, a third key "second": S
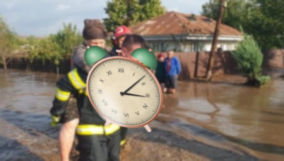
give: {"hour": 3, "minute": 8}
